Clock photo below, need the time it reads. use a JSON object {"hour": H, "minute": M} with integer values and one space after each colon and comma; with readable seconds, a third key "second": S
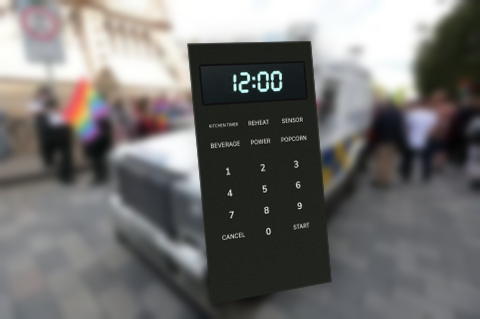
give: {"hour": 12, "minute": 0}
